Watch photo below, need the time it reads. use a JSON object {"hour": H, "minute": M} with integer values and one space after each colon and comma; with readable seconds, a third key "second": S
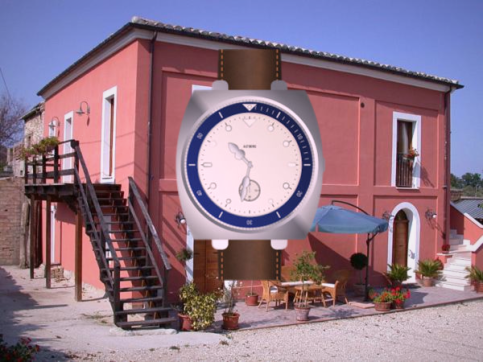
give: {"hour": 10, "minute": 32}
